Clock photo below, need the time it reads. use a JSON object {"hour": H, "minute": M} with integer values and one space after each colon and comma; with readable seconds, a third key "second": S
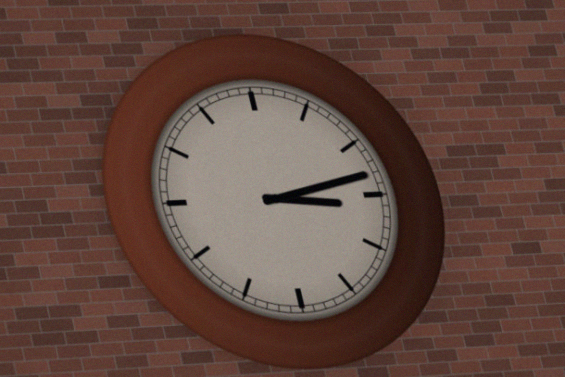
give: {"hour": 3, "minute": 13}
